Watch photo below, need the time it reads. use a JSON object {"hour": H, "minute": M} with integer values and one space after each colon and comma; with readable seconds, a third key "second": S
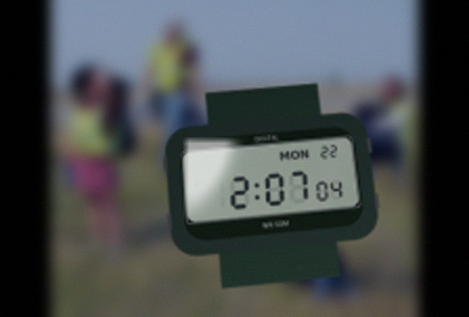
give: {"hour": 2, "minute": 7, "second": 4}
